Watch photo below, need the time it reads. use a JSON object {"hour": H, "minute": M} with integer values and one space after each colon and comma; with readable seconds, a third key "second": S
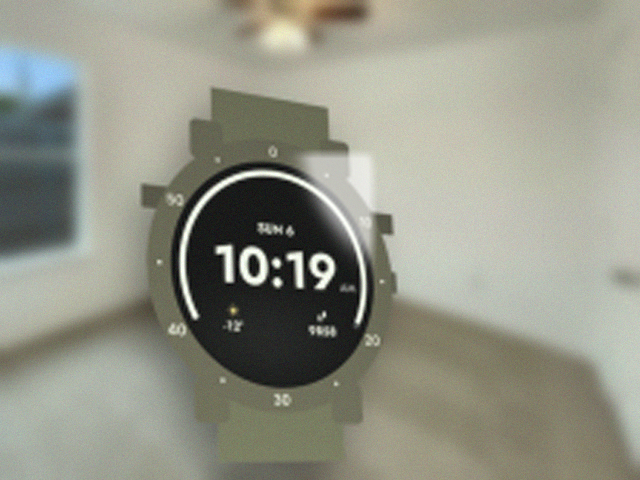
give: {"hour": 10, "minute": 19}
